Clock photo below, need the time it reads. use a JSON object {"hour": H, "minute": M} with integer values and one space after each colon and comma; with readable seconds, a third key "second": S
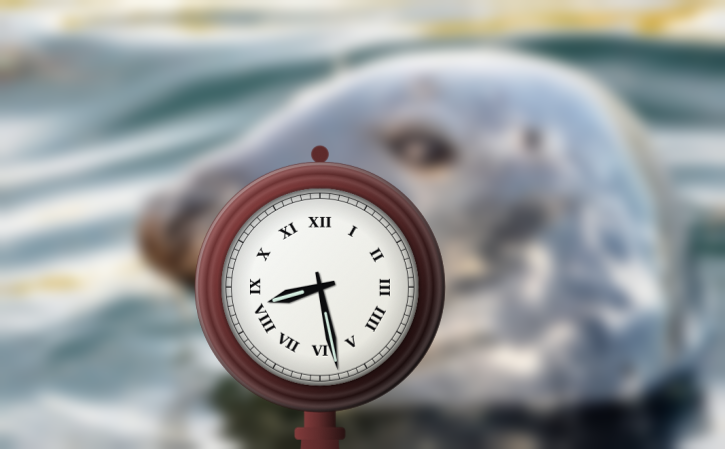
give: {"hour": 8, "minute": 28}
